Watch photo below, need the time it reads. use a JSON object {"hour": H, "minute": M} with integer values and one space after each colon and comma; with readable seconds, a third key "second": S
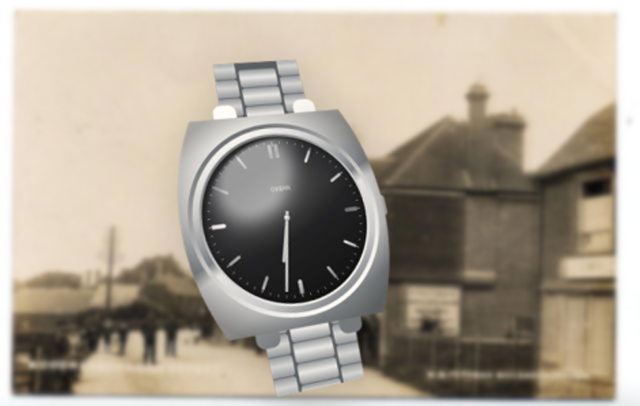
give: {"hour": 6, "minute": 32}
